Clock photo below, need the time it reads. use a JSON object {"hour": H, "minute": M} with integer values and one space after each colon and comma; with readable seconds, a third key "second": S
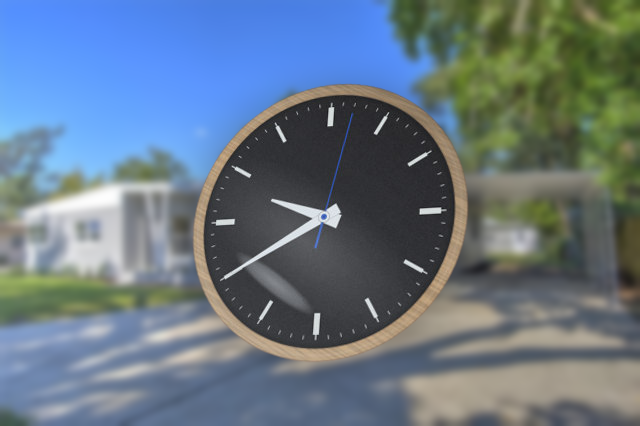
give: {"hour": 9, "minute": 40, "second": 2}
